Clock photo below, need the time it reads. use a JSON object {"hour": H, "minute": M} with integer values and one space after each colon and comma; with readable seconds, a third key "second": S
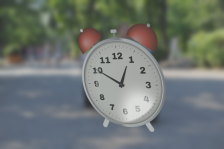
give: {"hour": 12, "minute": 50}
